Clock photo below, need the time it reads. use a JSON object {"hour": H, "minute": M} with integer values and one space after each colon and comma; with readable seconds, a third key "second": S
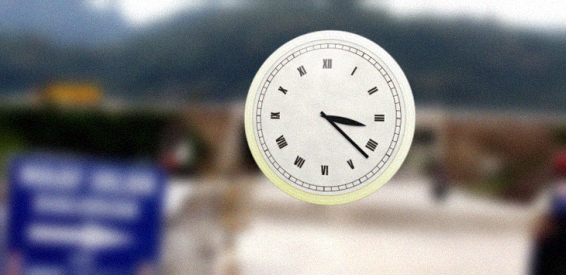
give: {"hour": 3, "minute": 22}
